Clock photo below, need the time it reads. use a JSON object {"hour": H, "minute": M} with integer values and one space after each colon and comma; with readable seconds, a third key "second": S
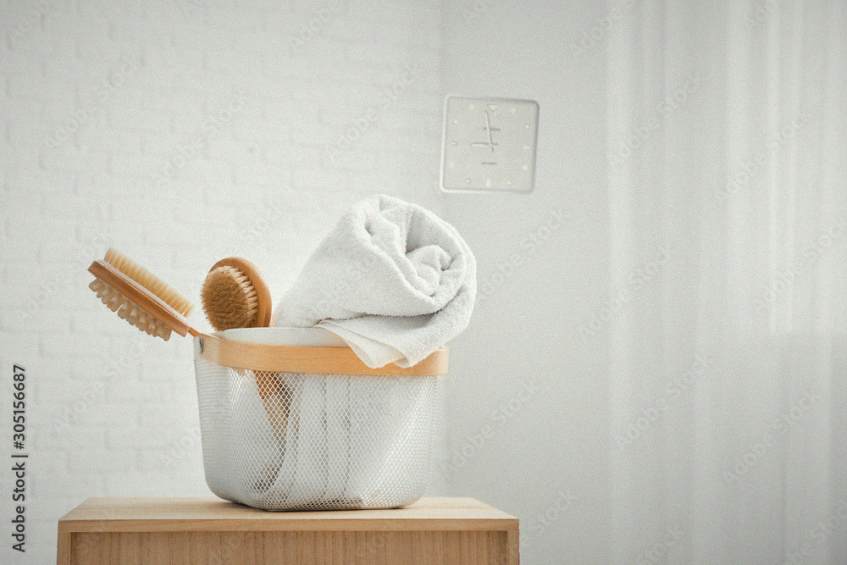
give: {"hour": 8, "minute": 58}
